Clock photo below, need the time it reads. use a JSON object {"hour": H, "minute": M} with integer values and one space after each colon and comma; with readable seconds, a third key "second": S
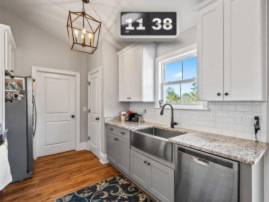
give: {"hour": 11, "minute": 38}
